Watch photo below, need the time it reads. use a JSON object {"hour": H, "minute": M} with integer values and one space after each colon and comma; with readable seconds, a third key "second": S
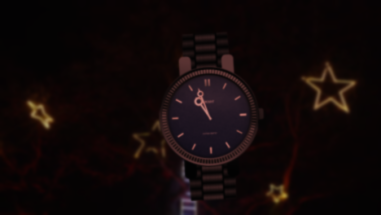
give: {"hour": 10, "minute": 57}
